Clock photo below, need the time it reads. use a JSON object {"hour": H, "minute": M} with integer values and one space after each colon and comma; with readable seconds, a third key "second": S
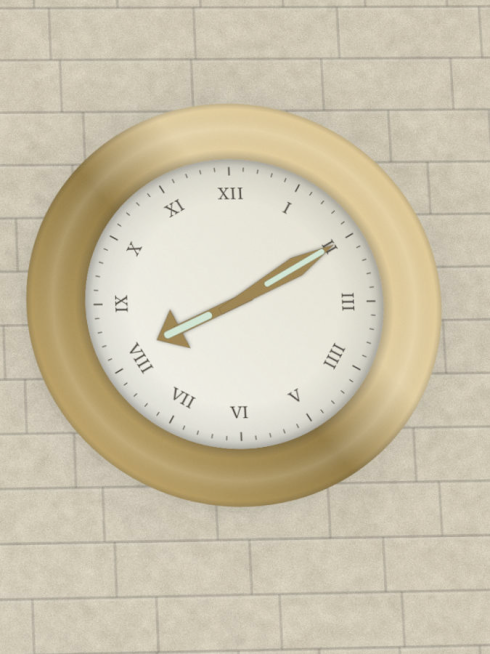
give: {"hour": 8, "minute": 10}
